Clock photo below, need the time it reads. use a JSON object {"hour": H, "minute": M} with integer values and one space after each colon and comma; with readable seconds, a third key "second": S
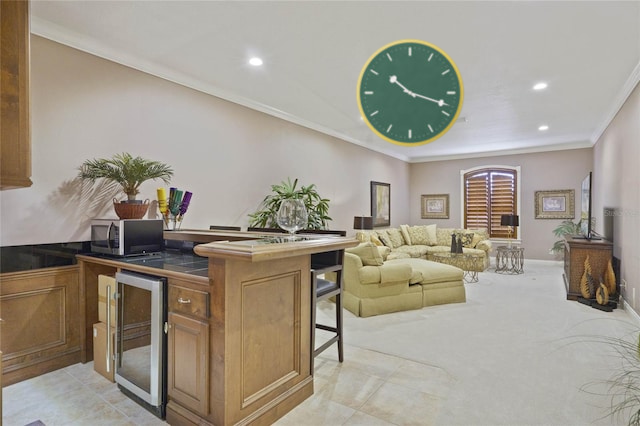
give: {"hour": 10, "minute": 18}
